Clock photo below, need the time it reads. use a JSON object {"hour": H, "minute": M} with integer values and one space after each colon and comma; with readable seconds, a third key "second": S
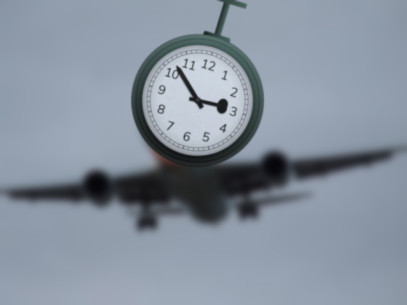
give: {"hour": 2, "minute": 52}
